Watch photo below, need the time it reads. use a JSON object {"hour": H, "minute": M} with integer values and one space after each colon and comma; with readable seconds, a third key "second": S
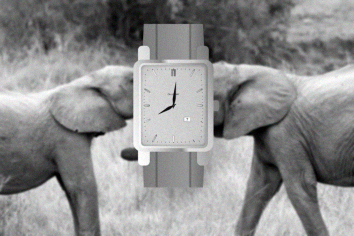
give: {"hour": 8, "minute": 1}
